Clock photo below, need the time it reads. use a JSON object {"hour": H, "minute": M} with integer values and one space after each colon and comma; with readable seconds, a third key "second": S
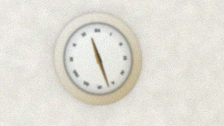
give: {"hour": 11, "minute": 27}
